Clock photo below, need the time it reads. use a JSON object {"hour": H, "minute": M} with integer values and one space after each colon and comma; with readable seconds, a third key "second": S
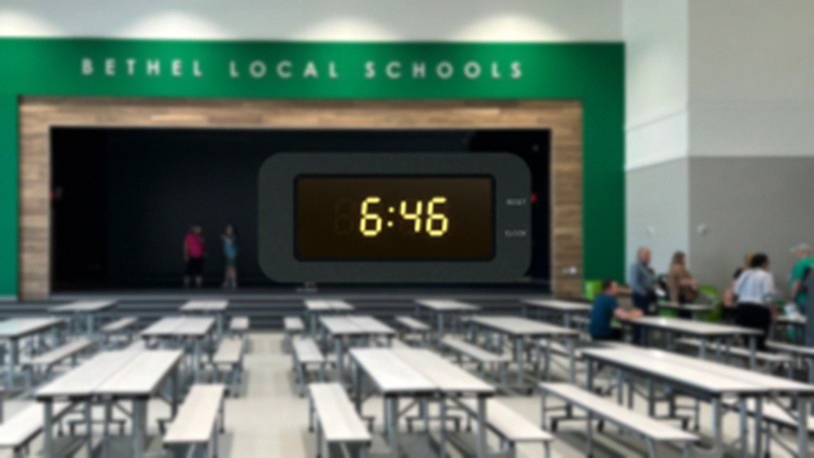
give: {"hour": 6, "minute": 46}
